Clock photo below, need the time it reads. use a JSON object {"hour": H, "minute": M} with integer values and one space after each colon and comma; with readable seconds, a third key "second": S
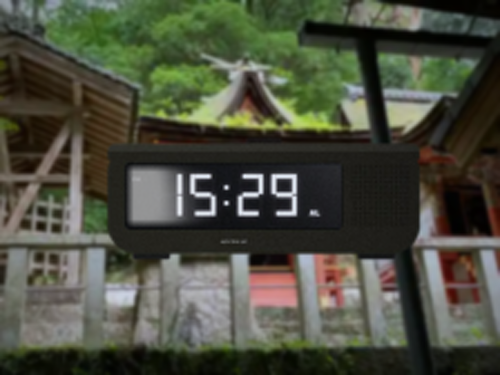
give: {"hour": 15, "minute": 29}
